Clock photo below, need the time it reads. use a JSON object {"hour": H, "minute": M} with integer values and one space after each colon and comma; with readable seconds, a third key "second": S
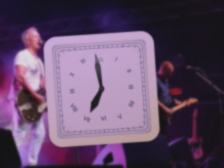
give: {"hour": 6, "minute": 59}
